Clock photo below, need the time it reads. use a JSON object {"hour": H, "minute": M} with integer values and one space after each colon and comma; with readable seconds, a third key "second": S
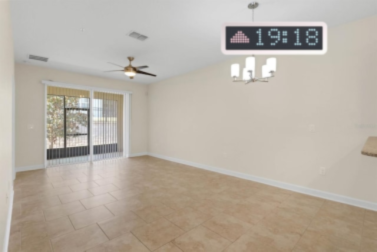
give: {"hour": 19, "minute": 18}
